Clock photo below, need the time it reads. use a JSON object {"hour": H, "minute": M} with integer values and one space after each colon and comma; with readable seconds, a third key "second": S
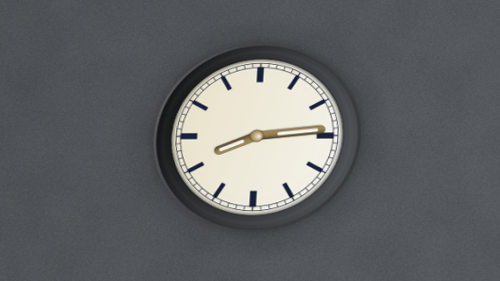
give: {"hour": 8, "minute": 14}
